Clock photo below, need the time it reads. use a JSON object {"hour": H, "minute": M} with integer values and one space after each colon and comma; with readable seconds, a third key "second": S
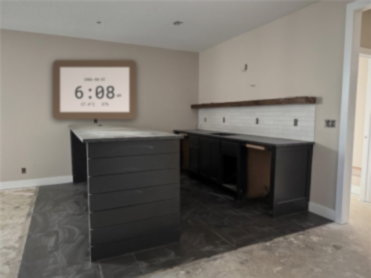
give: {"hour": 6, "minute": 8}
